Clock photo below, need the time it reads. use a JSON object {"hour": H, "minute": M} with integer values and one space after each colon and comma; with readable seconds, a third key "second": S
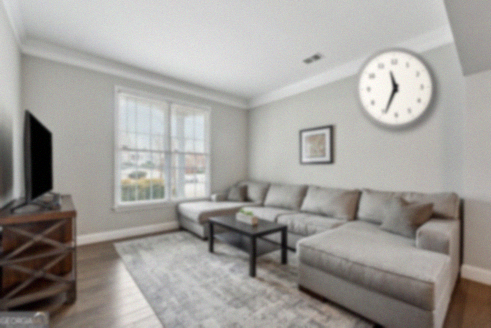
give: {"hour": 11, "minute": 34}
